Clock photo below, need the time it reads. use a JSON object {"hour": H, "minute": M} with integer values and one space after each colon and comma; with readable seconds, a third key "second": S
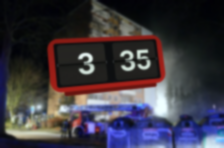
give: {"hour": 3, "minute": 35}
